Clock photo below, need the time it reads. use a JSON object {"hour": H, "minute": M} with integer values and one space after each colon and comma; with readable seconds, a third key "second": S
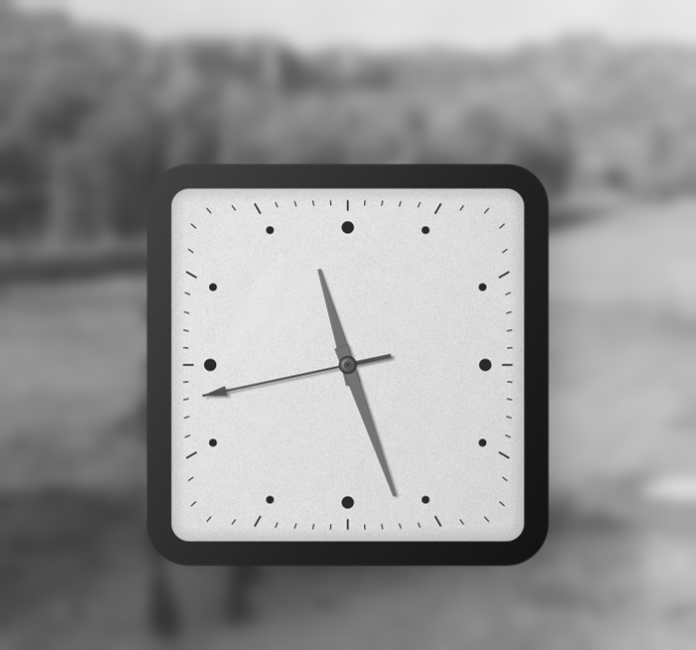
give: {"hour": 11, "minute": 26, "second": 43}
